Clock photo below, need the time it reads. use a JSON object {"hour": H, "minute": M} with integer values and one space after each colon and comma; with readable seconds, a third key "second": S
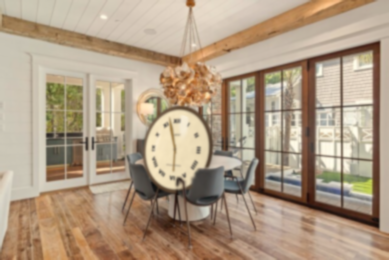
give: {"hour": 5, "minute": 57}
